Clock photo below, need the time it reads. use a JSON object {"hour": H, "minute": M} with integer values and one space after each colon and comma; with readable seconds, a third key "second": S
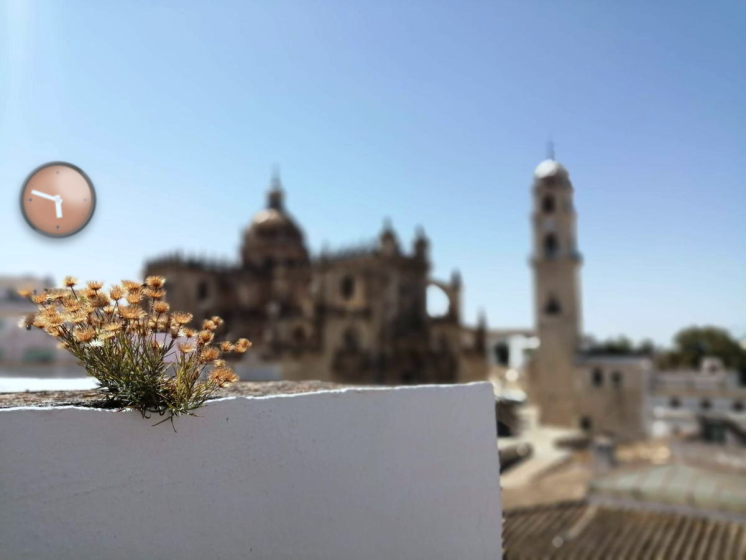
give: {"hour": 5, "minute": 48}
